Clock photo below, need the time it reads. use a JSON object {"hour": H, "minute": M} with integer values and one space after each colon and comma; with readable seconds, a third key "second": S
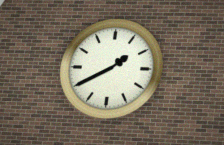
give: {"hour": 1, "minute": 40}
